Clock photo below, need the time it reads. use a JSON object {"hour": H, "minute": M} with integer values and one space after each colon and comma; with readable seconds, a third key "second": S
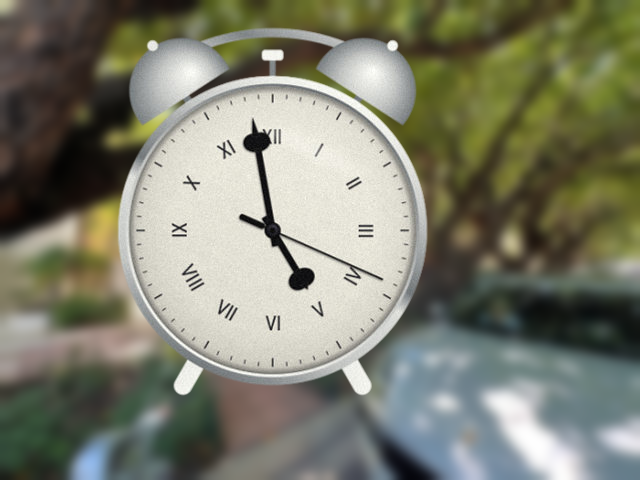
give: {"hour": 4, "minute": 58, "second": 19}
